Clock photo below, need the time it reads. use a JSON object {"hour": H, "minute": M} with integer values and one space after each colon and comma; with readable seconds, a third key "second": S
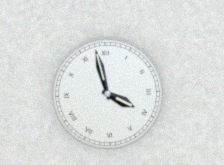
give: {"hour": 3, "minute": 58}
